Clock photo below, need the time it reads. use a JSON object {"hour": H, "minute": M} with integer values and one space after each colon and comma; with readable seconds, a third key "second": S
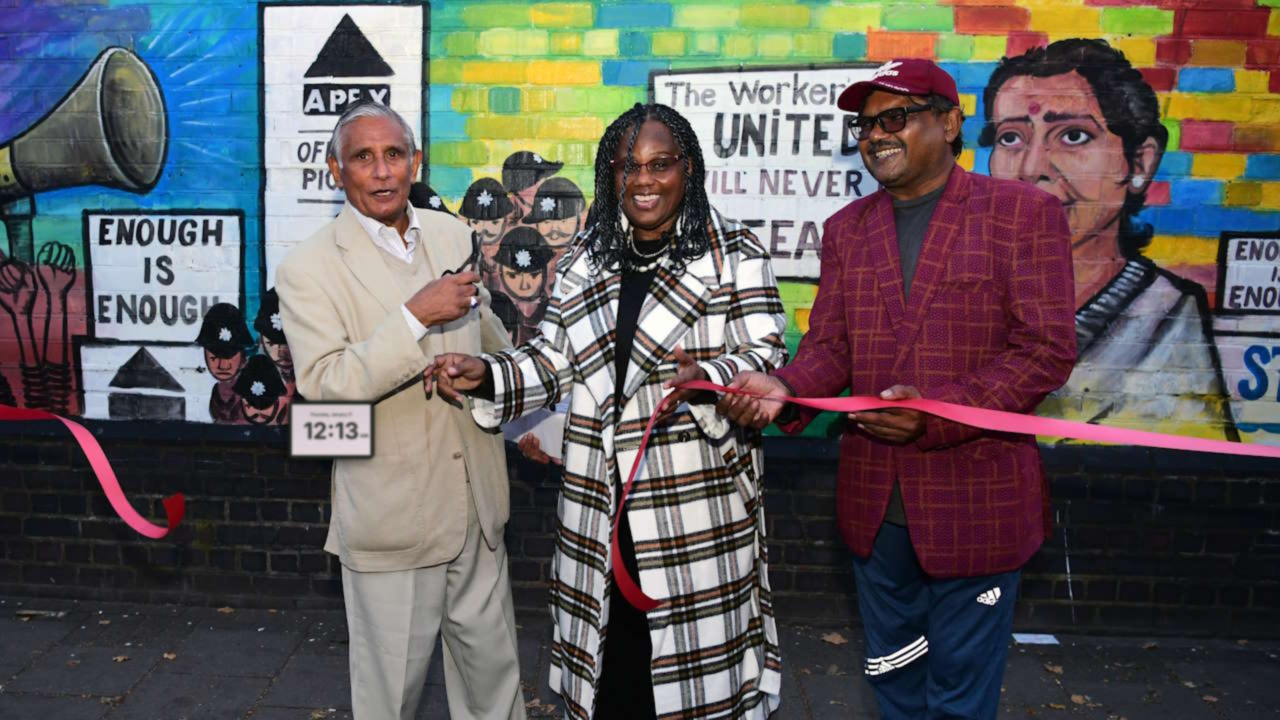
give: {"hour": 12, "minute": 13}
